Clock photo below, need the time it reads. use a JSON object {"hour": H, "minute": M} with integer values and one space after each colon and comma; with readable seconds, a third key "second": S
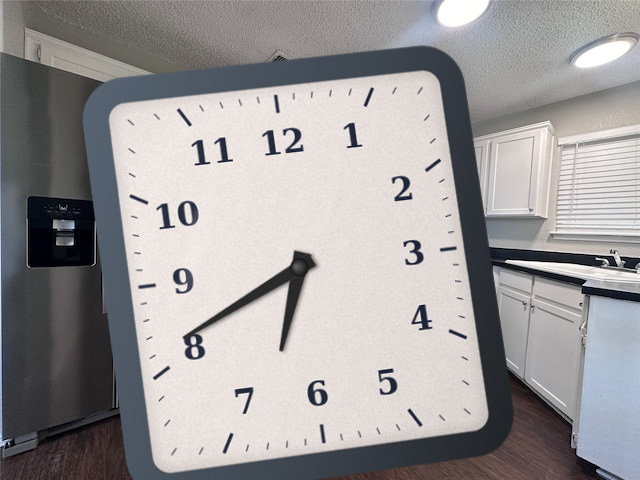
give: {"hour": 6, "minute": 41}
